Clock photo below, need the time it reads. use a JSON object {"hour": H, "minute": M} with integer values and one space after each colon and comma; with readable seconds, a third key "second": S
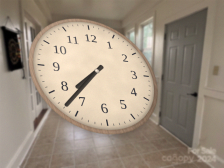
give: {"hour": 7, "minute": 37}
